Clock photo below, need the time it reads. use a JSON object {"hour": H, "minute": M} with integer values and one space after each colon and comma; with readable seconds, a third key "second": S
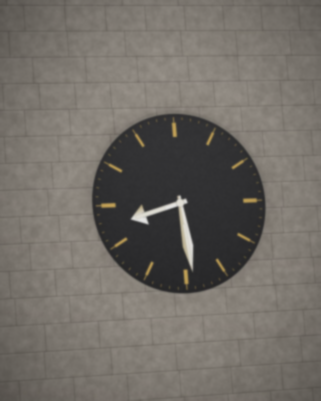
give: {"hour": 8, "minute": 29}
